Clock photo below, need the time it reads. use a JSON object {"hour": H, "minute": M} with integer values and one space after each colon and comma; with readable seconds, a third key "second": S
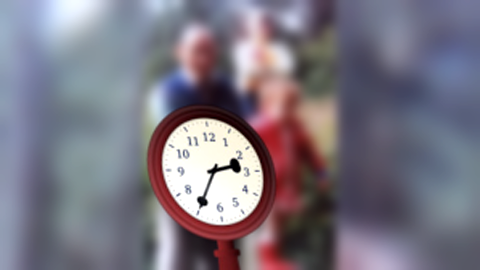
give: {"hour": 2, "minute": 35}
